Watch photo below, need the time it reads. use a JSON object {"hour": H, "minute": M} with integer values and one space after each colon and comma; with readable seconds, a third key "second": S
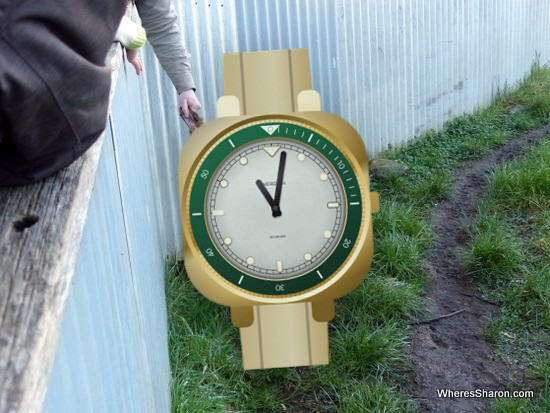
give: {"hour": 11, "minute": 2}
